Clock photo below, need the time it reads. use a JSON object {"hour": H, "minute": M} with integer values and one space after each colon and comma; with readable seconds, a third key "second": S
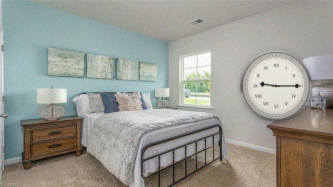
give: {"hour": 9, "minute": 15}
